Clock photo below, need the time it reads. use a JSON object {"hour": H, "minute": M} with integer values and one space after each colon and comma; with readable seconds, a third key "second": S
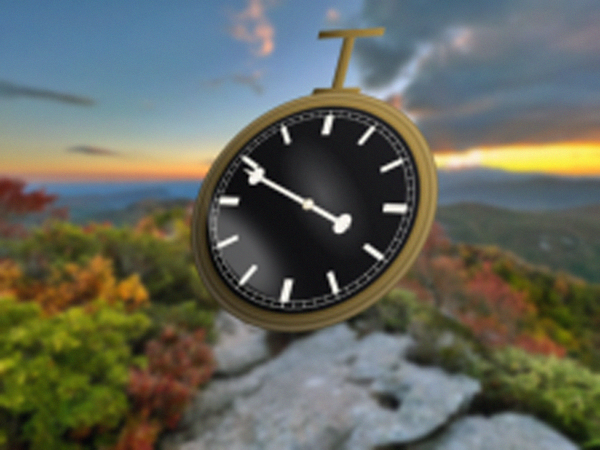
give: {"hour": 3, "minute": 49}
